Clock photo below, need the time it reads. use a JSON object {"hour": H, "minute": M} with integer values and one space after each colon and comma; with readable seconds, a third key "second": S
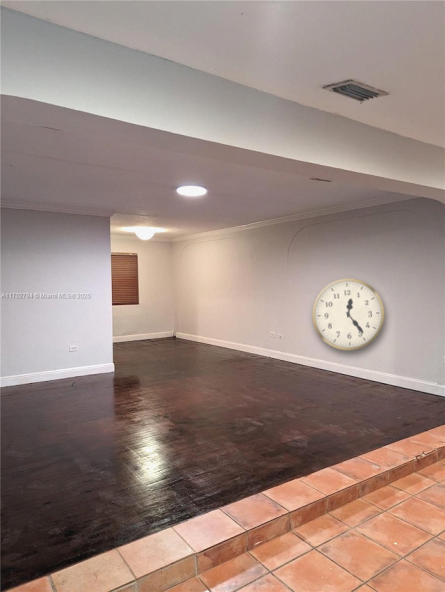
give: {"hour": 12, "minute": 24}
